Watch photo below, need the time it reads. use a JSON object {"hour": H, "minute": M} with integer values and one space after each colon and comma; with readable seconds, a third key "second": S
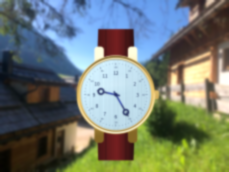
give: {"hour": 9, "minute": 25}
